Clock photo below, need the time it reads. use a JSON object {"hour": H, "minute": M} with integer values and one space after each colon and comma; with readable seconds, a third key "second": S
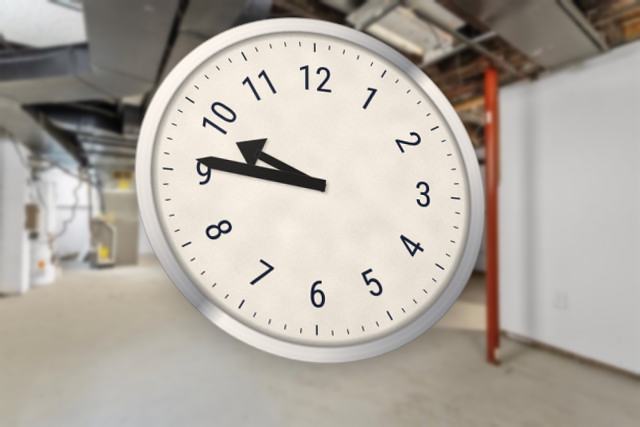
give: {"hour": 9, "minute": 46}
